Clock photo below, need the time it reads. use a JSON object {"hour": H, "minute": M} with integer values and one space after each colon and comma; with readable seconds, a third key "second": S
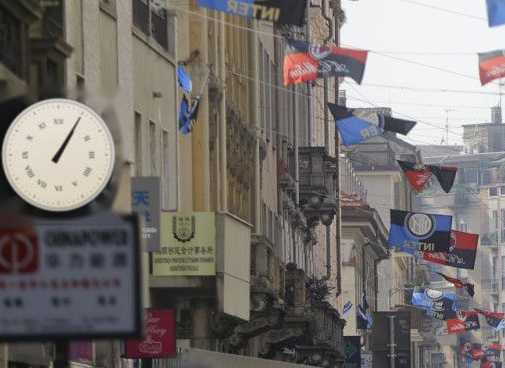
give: {"hour": 1, "minute": 5}
